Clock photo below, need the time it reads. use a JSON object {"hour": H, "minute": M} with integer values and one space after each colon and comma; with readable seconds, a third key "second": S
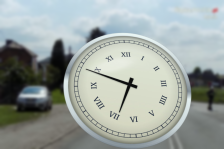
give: {"hour": 6, "minute": 49}
